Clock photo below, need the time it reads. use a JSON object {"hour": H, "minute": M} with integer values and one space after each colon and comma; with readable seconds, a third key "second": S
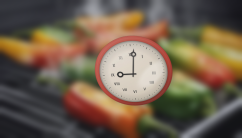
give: {"hour": 9, "minute": 1}
